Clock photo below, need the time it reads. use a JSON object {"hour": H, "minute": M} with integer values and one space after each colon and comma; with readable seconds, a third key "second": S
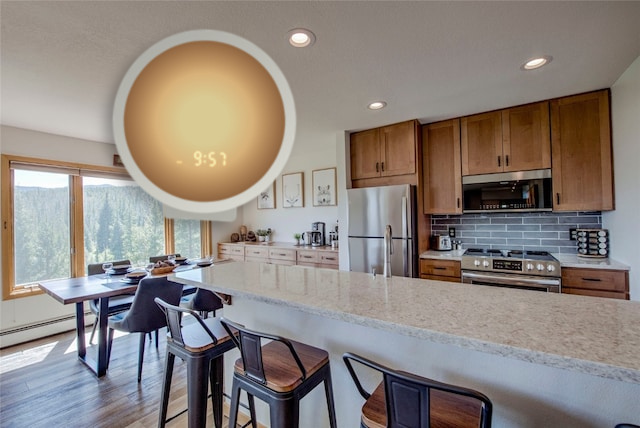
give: {"hour": 9, "minute": 57}
